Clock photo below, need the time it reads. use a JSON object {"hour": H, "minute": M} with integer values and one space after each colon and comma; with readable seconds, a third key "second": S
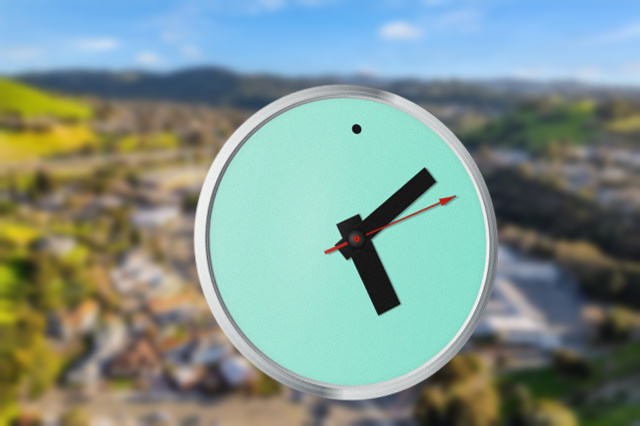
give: {"hour": 5, "minute": 8, "second": 11}
